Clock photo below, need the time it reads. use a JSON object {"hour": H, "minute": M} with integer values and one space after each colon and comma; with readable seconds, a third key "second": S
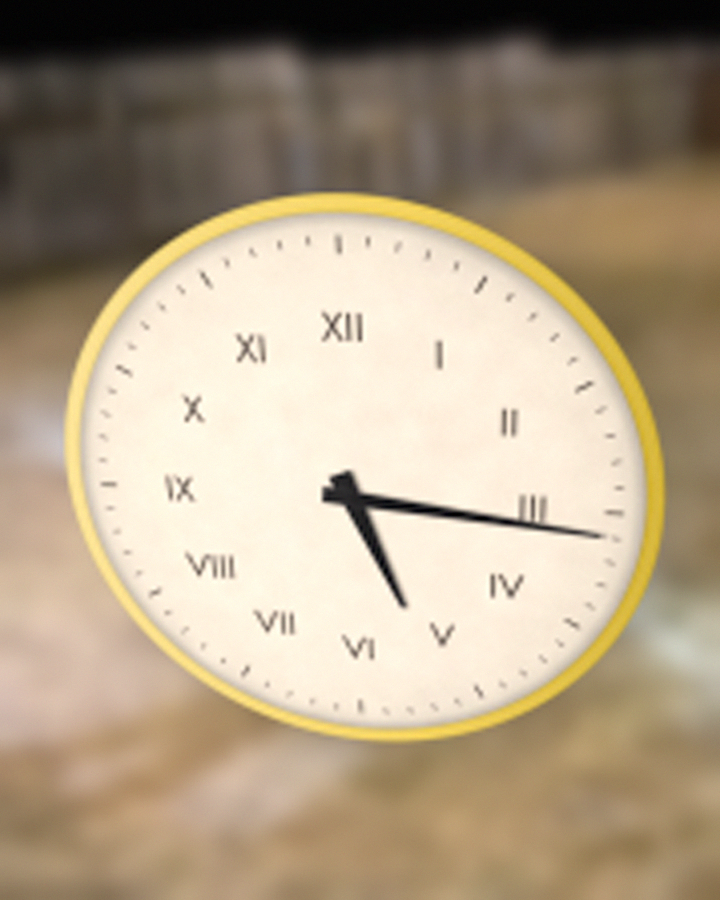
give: {"hour": 5, "minute": 16}
